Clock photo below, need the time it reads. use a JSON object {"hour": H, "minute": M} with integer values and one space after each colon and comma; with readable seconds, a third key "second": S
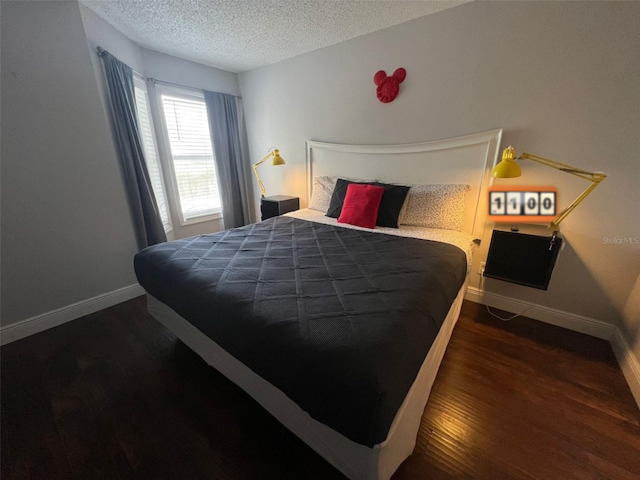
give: {"hour": 11, "minute": 0}
